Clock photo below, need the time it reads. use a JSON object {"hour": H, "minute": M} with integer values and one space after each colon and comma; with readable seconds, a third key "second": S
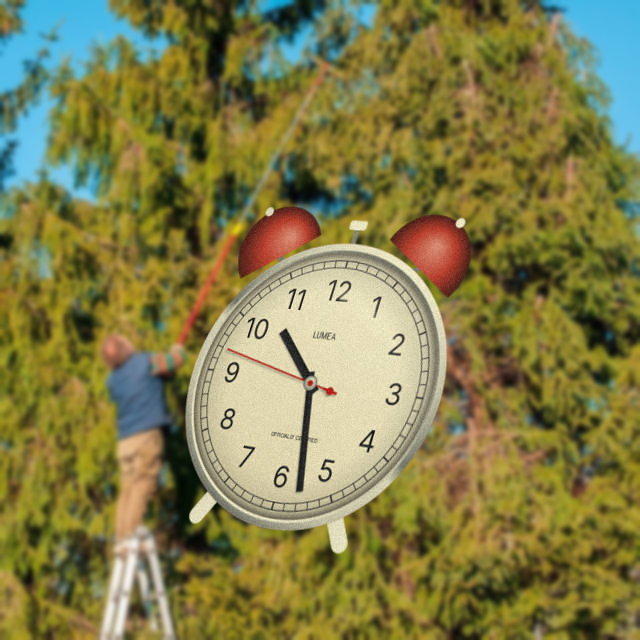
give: {"hour": 10, "minute": 27, "second": 47}
